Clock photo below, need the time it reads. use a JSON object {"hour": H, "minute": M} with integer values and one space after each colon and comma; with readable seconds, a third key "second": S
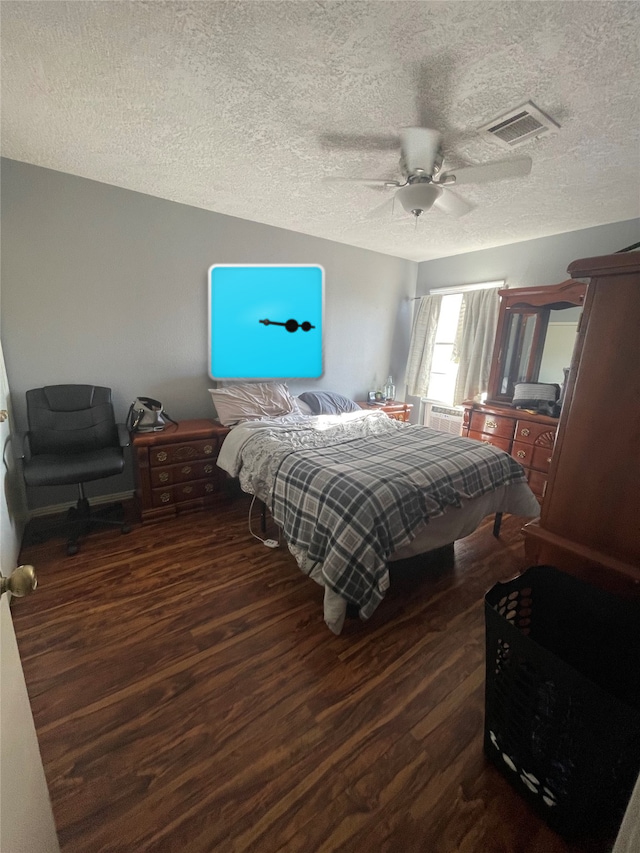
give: {"hour": 3, "minute": 16}
